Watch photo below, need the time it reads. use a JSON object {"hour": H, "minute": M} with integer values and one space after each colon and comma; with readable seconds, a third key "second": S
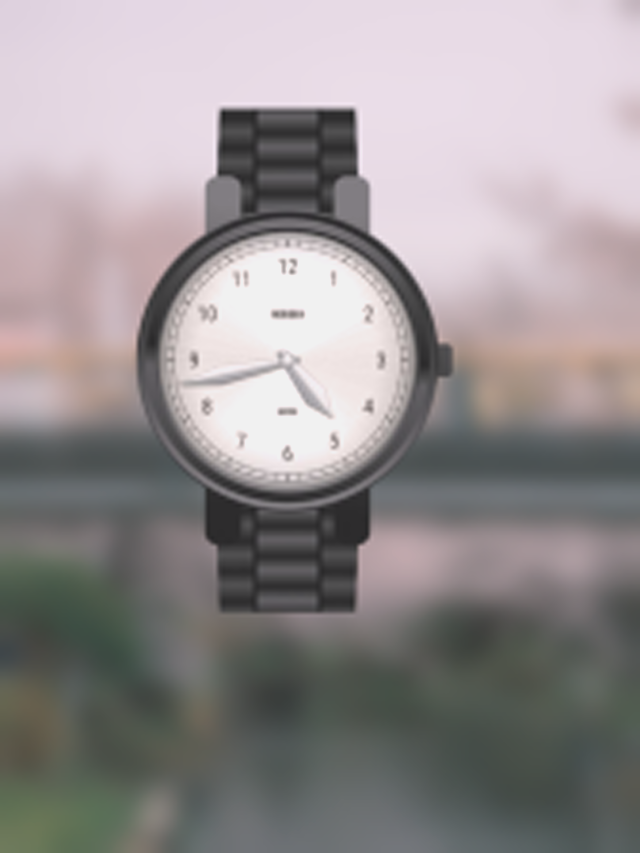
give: {"hour": 4, "minute": 43}
